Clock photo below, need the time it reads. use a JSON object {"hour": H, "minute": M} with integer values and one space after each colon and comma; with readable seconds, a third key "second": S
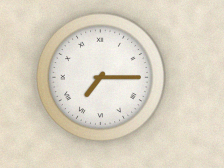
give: {"hour": 7, "minute": 15}
